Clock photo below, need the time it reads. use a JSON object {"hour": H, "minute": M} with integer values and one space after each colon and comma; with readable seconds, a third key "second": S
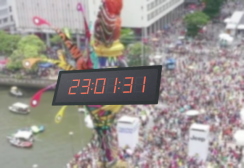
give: {"hour": 23, "minute": 1, "second": 31}
